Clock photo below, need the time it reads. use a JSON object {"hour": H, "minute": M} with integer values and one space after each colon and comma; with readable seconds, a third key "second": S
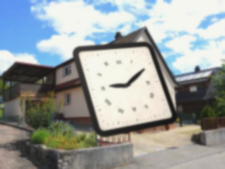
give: {"hour": 9, "minute": 10}
